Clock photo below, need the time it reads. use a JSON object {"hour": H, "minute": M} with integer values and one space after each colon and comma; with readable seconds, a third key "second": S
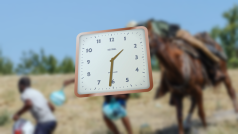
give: {"hour": 1, "minute": 31}
